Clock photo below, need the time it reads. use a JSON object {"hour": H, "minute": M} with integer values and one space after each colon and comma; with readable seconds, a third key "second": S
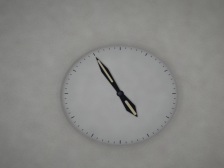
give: {"hour": 4, "minute": 55}
